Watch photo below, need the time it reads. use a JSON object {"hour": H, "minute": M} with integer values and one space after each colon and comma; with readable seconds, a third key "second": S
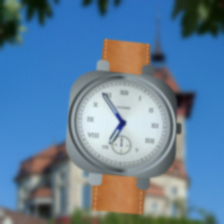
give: {"hour": 6, "minute": 54}
